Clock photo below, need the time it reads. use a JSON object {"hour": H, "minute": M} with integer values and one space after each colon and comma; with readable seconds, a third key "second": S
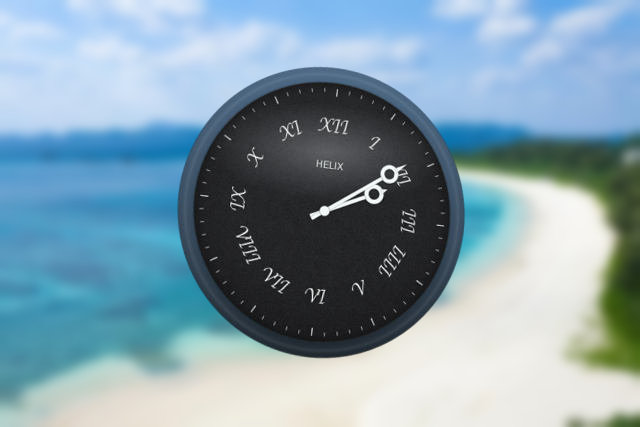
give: {"hour": 2, "minute": 9}
